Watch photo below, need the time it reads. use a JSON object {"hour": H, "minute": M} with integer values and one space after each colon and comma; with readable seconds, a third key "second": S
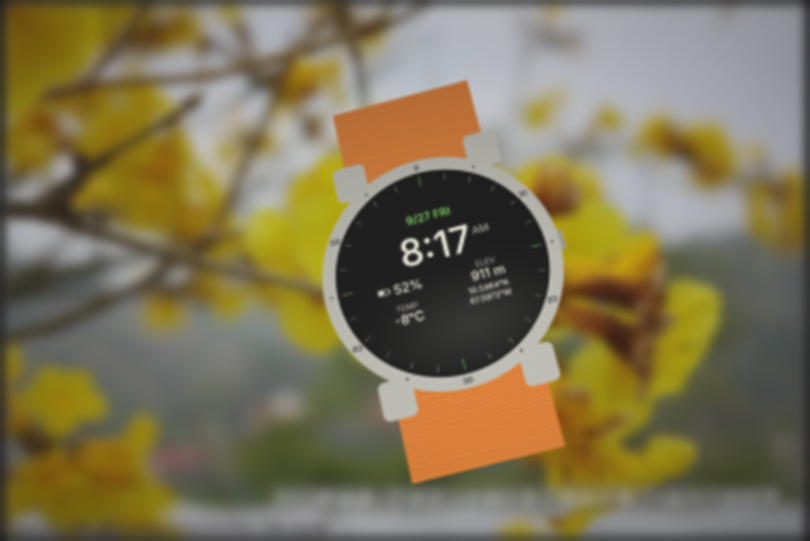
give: {"hour": 8, "minute": 17}
